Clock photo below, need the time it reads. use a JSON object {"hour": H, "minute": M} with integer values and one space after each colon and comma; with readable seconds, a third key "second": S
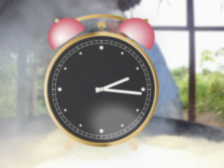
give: {"hour": 2, "minute": 16}
